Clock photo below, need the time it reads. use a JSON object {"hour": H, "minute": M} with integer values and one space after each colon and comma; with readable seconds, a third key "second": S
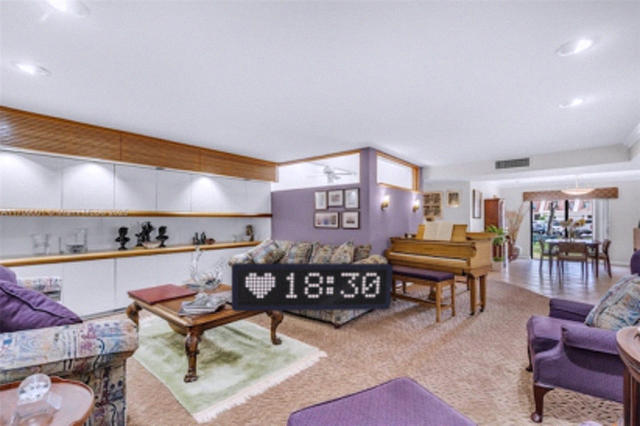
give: {"hour": 18, "minute": 30}
